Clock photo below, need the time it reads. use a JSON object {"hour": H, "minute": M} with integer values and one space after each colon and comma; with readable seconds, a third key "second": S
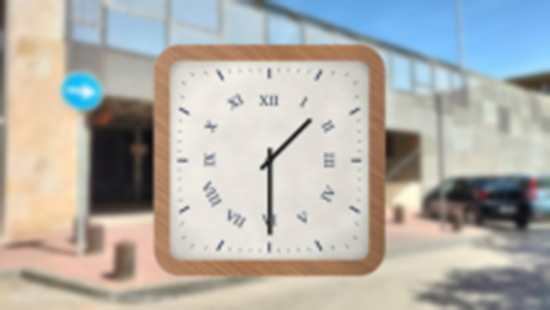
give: {"hour": 1, "minute": 30}
